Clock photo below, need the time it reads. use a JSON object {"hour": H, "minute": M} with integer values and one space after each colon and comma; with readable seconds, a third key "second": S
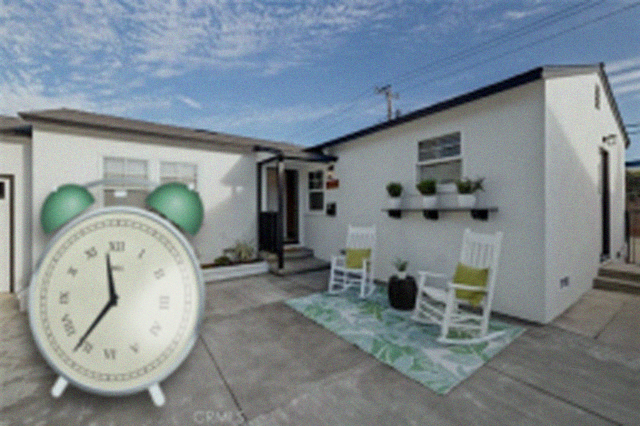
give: {"hour": 11, "minute": 36}
